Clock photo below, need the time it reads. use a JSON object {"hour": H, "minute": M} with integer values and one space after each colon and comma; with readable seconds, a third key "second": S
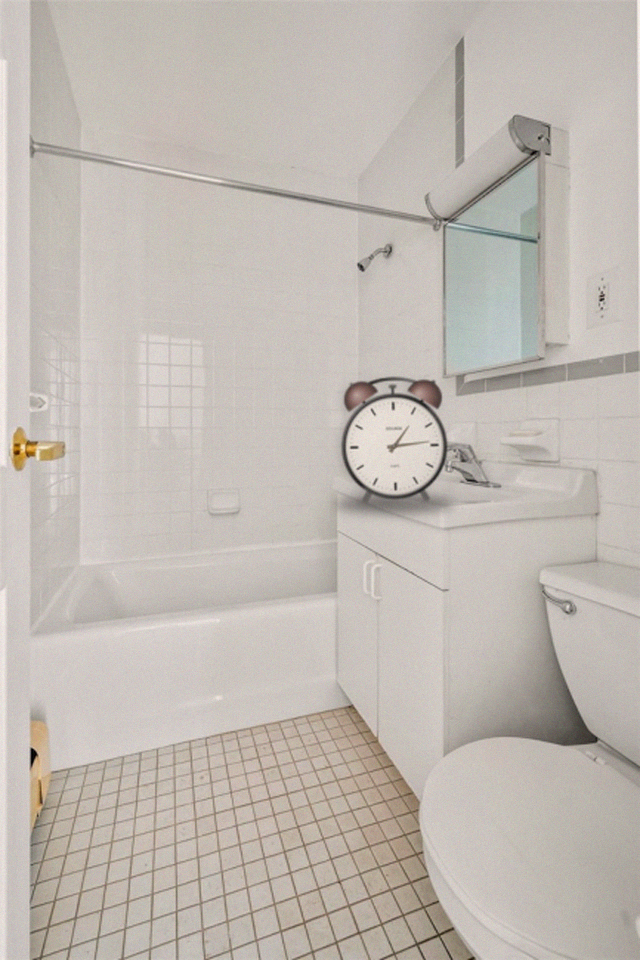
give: {"hour": 1, "minute": 14}
